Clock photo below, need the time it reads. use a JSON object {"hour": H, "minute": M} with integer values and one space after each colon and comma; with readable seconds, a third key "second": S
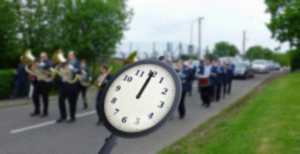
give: {"hour": 12, "minute": 0}
